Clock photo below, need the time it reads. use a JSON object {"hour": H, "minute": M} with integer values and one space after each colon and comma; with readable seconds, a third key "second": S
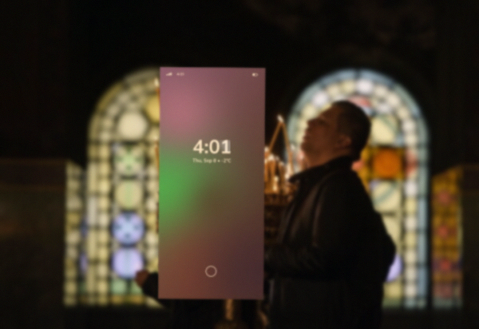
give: {"hour": 4, "minute": 1}
